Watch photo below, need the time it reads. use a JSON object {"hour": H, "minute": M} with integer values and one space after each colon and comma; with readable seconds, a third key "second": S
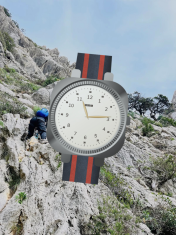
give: {"hour": 11, "minute": 14}
